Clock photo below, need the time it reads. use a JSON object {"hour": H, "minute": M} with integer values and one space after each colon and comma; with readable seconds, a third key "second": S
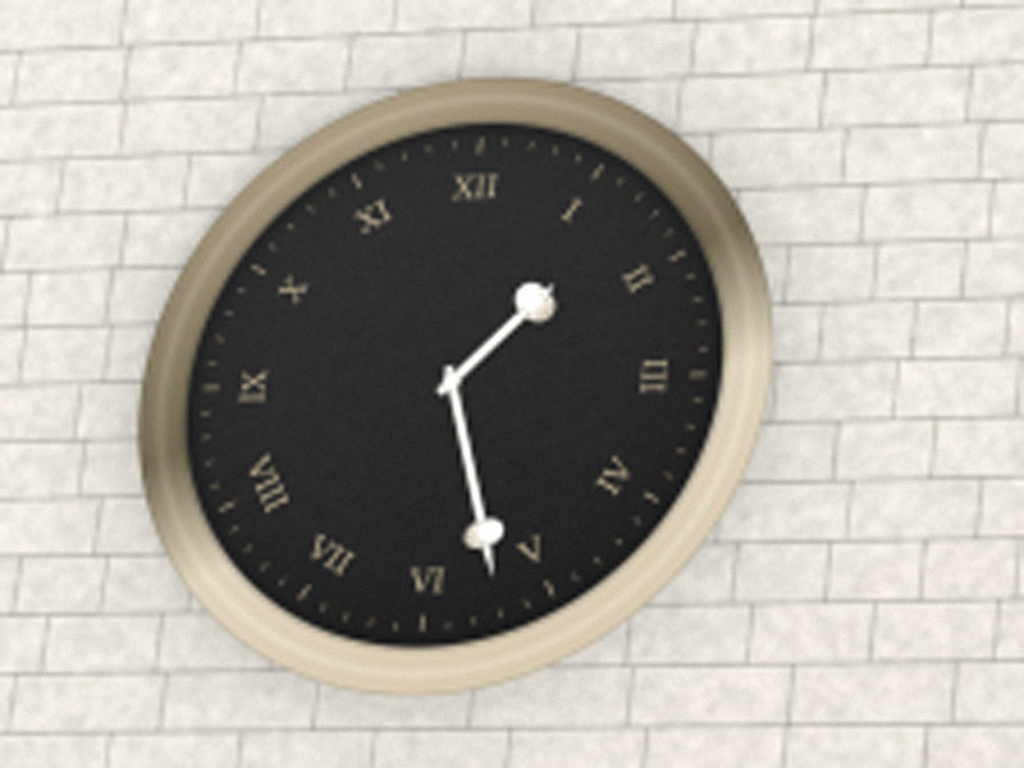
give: {"hour": 1, "minute": 27}
